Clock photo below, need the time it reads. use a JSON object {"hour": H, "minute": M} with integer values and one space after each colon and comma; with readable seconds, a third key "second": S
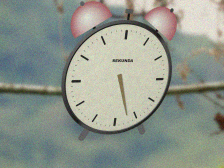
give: {"hour": 5, "minute": 27}
